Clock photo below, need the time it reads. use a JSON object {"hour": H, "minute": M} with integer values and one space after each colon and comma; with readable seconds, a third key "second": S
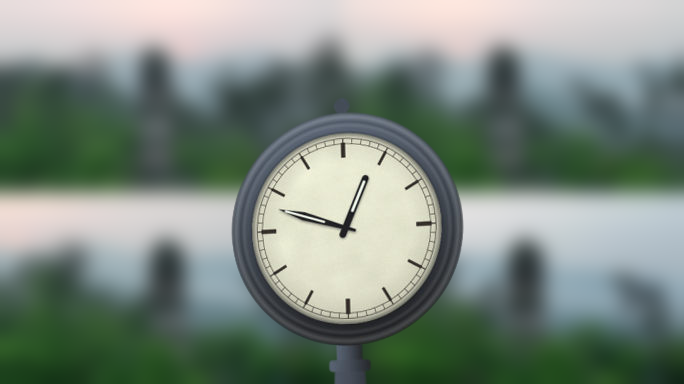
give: {"hour": 12, "minute": 48}
